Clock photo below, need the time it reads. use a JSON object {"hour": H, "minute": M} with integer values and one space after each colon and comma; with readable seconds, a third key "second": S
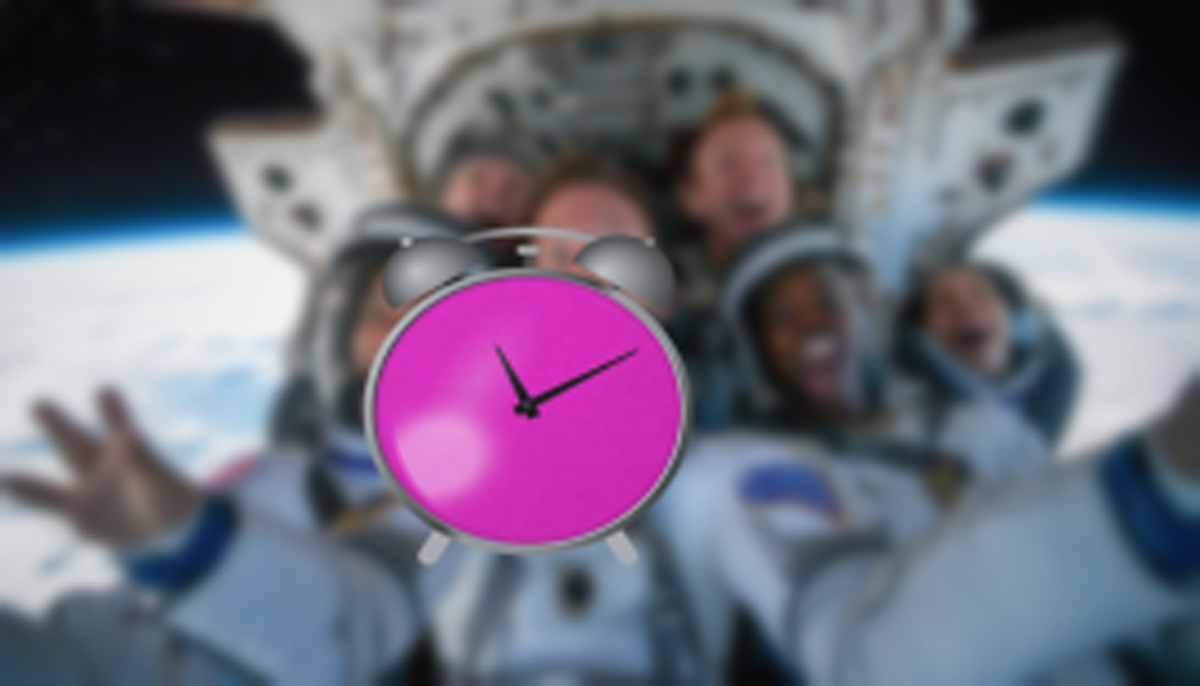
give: {"hour": 11, "minute": 10}
